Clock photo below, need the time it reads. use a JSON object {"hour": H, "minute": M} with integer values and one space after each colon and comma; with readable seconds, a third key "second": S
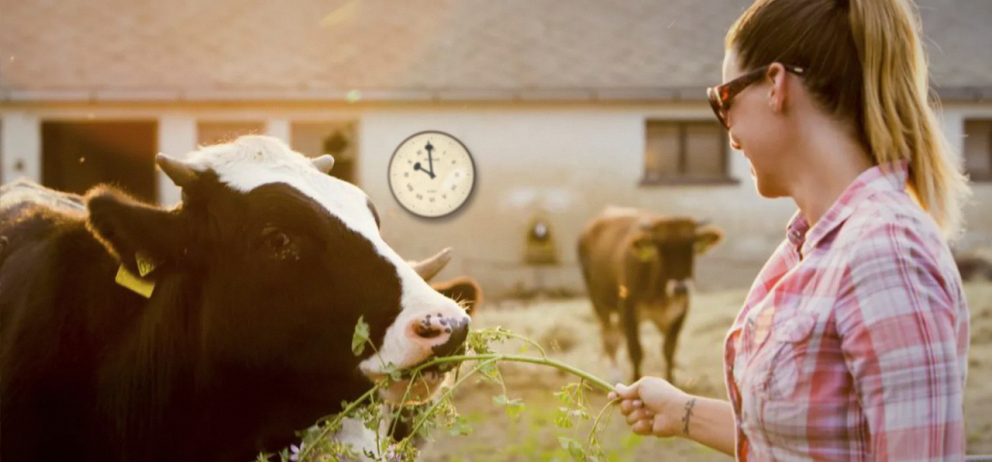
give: {"hour": 9, "minute": 59}
